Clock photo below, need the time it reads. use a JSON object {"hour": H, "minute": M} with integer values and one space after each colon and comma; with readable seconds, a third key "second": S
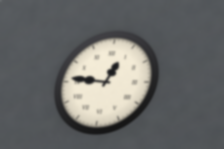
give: {"hour": 12, "minute": 46}
